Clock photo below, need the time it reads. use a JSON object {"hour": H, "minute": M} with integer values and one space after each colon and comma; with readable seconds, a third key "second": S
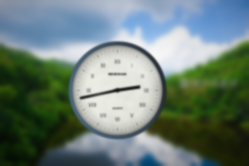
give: {"hour": 2, "minute": 43}
